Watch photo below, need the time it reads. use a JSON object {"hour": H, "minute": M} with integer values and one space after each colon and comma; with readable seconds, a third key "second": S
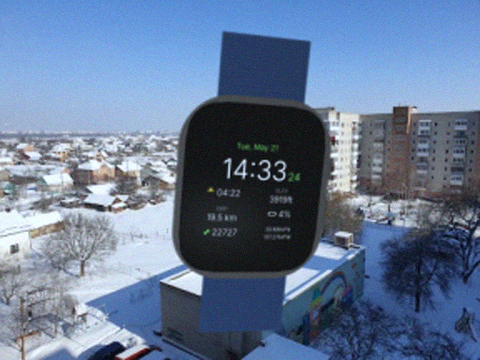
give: {"hour": 14, "minute": 33}
